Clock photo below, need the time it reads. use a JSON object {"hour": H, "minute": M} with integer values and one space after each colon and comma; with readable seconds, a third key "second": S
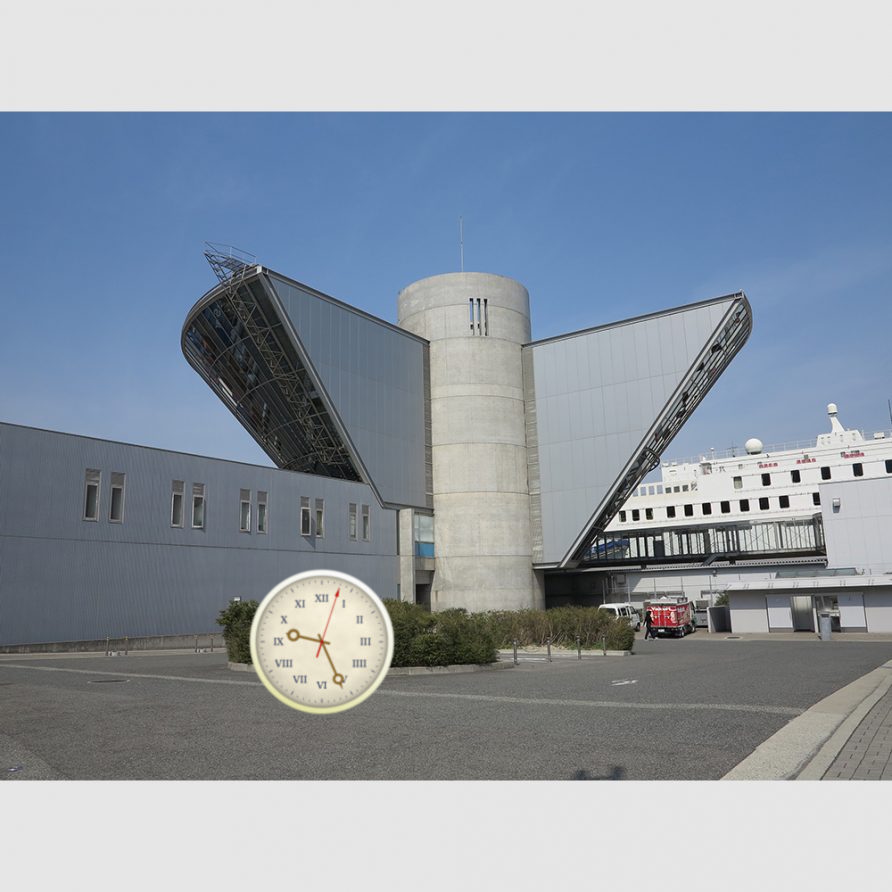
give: {"hour": 9, "minute": 26, "second": 3}
